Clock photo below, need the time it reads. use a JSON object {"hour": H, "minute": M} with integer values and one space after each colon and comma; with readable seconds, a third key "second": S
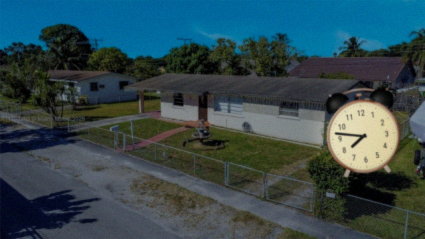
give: {"hour": 7, "minute": 47}
